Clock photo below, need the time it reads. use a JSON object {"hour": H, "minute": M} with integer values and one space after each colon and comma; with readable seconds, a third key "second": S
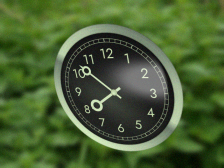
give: {"hour": 7, "minute": 52}
